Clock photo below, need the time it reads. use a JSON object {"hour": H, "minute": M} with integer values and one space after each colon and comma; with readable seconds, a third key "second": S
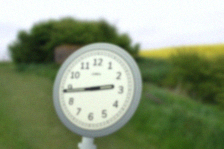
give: {"hour": 2, "minute": 44}
